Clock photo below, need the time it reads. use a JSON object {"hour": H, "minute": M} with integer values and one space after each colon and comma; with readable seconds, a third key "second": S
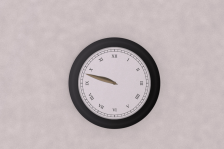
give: {"hour": 9, "minute": 48}
